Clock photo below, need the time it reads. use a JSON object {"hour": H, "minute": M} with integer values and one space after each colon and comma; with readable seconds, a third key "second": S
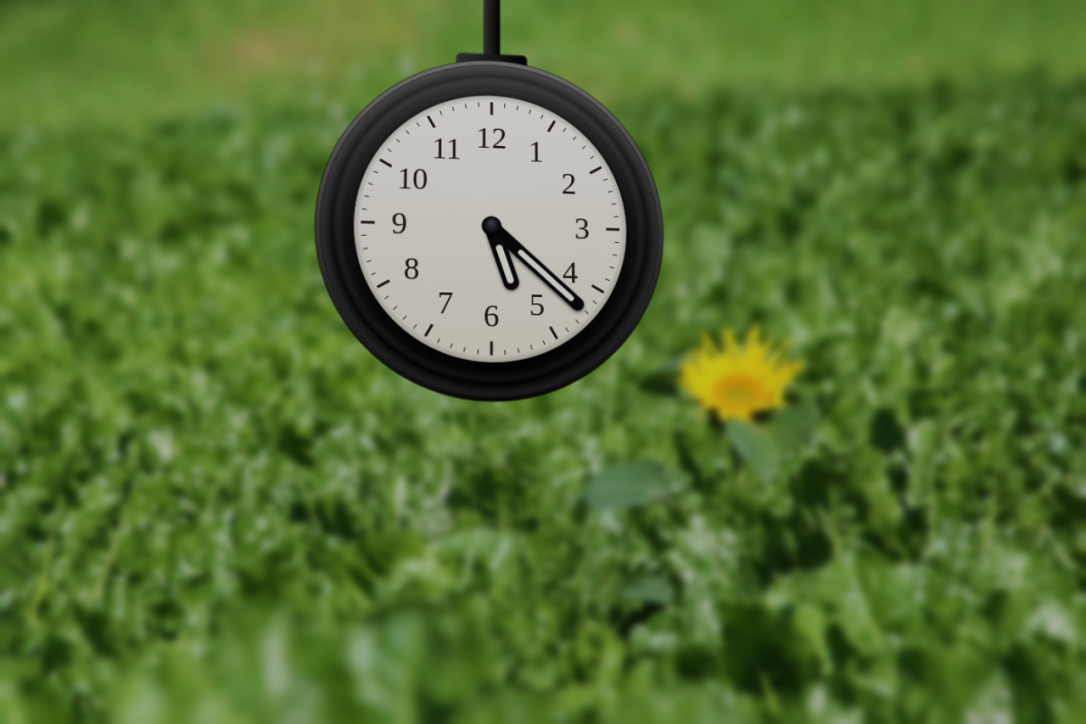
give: {"hour": 5, "minute": 22}
